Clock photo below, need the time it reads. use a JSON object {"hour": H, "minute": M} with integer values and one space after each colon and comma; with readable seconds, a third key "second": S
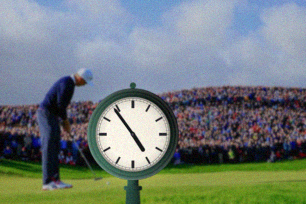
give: {"hour": 4, "minute": 54}
